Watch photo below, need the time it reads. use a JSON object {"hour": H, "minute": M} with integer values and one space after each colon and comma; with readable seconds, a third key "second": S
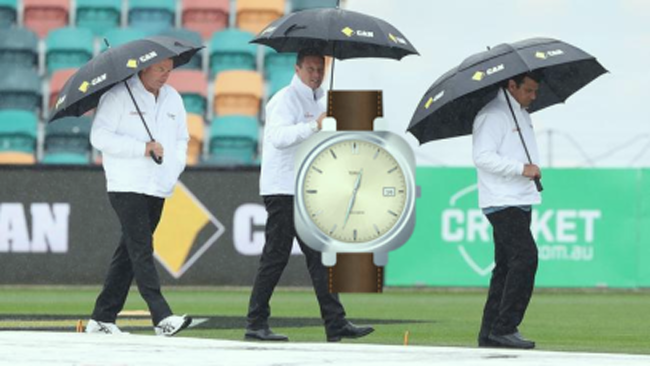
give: {"hour": 12, "minute": 33}
